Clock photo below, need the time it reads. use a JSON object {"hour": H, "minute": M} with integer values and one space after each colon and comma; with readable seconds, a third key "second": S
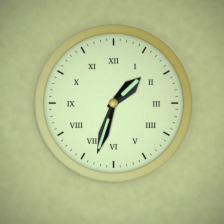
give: {"hour": 1, "minute": 33}
